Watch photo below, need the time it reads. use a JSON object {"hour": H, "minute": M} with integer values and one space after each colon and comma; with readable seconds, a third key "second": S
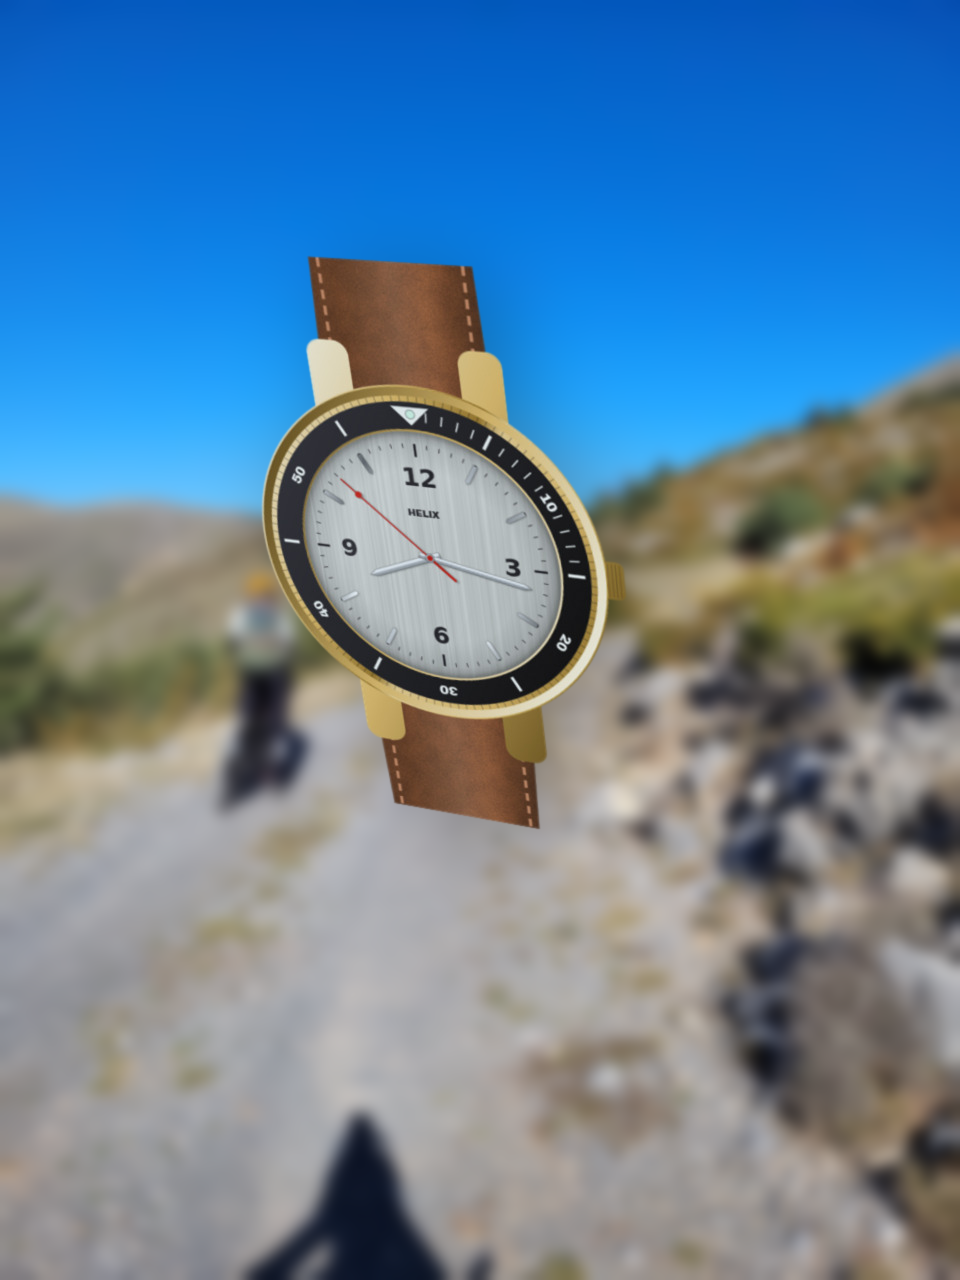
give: {"hour": 8, "minute": 16, "second": 52}
